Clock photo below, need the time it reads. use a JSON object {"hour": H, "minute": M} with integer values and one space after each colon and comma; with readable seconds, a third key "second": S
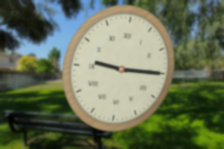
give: {"hour": 9, "minute": 15}
